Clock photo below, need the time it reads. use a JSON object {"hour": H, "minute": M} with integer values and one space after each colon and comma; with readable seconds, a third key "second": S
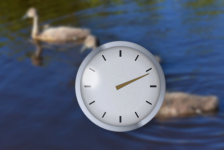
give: {"hour": 2, "minute": 11}
